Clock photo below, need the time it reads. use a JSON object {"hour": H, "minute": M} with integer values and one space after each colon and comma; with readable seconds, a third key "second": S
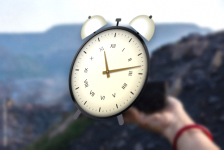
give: {"hour": 11, "minute": 13}
